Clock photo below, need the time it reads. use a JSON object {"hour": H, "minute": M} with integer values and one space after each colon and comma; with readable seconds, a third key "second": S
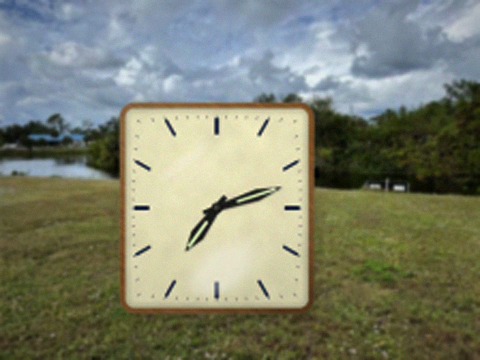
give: {"hour": 7, "minute": 12}
